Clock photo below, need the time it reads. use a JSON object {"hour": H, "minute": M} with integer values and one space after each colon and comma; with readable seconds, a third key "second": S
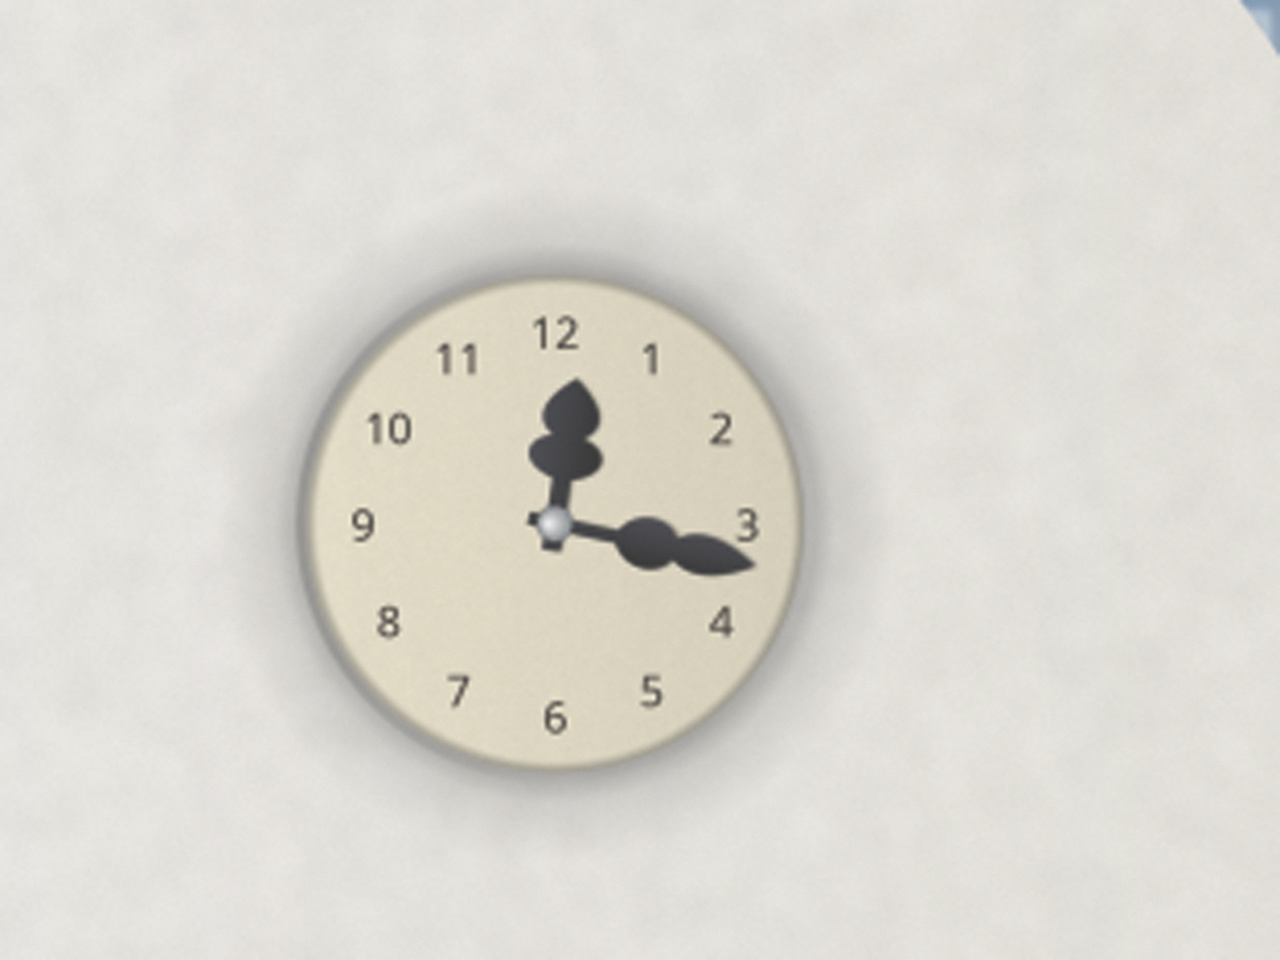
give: {"hour": 12, "minute": 17}
